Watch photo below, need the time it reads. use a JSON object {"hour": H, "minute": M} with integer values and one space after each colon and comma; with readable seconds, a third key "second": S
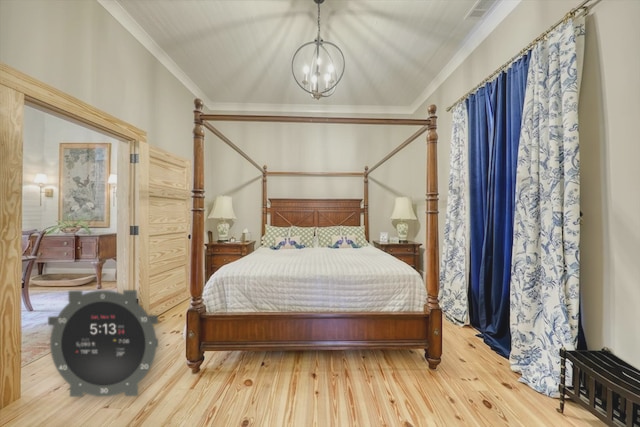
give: {"hour": 5, "minute": 13}
